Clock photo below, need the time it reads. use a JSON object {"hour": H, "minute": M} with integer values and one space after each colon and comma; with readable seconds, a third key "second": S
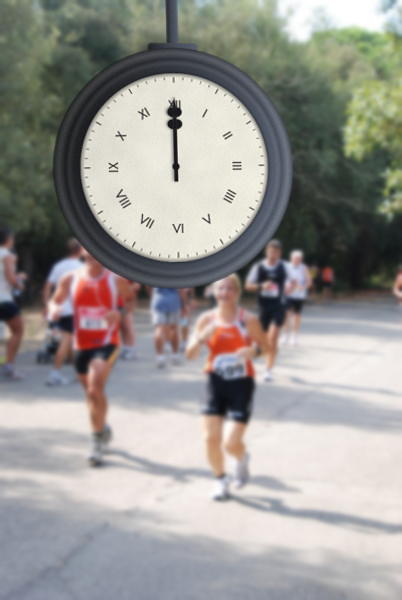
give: {"hour": 12, "minute": 0}
